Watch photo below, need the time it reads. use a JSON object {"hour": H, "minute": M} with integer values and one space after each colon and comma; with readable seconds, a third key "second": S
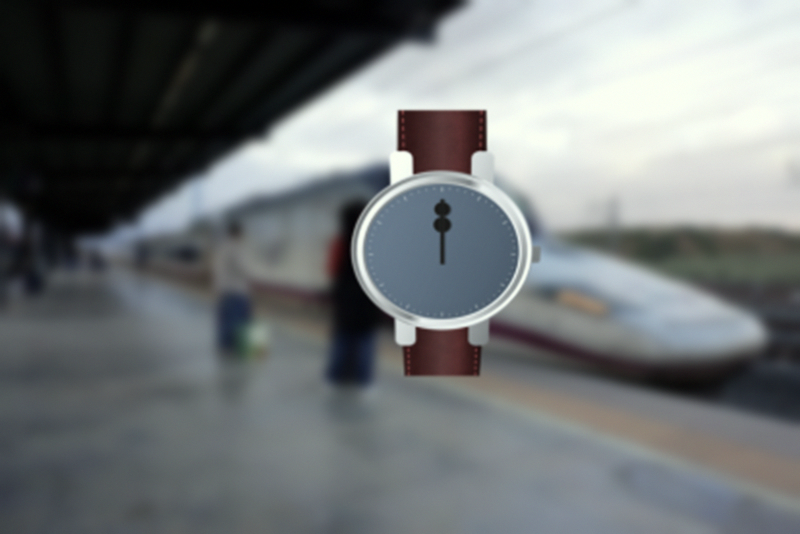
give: {"hour": 12, "minute": 0}
